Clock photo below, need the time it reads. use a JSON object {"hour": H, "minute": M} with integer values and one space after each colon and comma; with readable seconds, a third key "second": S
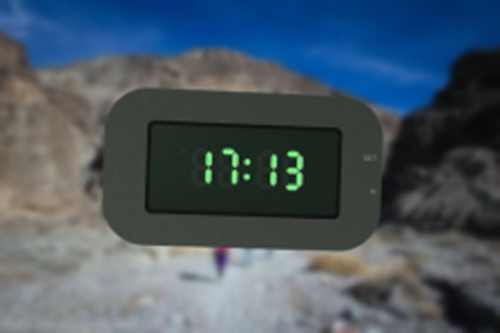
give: {"hour": 17, "minute": 13}
